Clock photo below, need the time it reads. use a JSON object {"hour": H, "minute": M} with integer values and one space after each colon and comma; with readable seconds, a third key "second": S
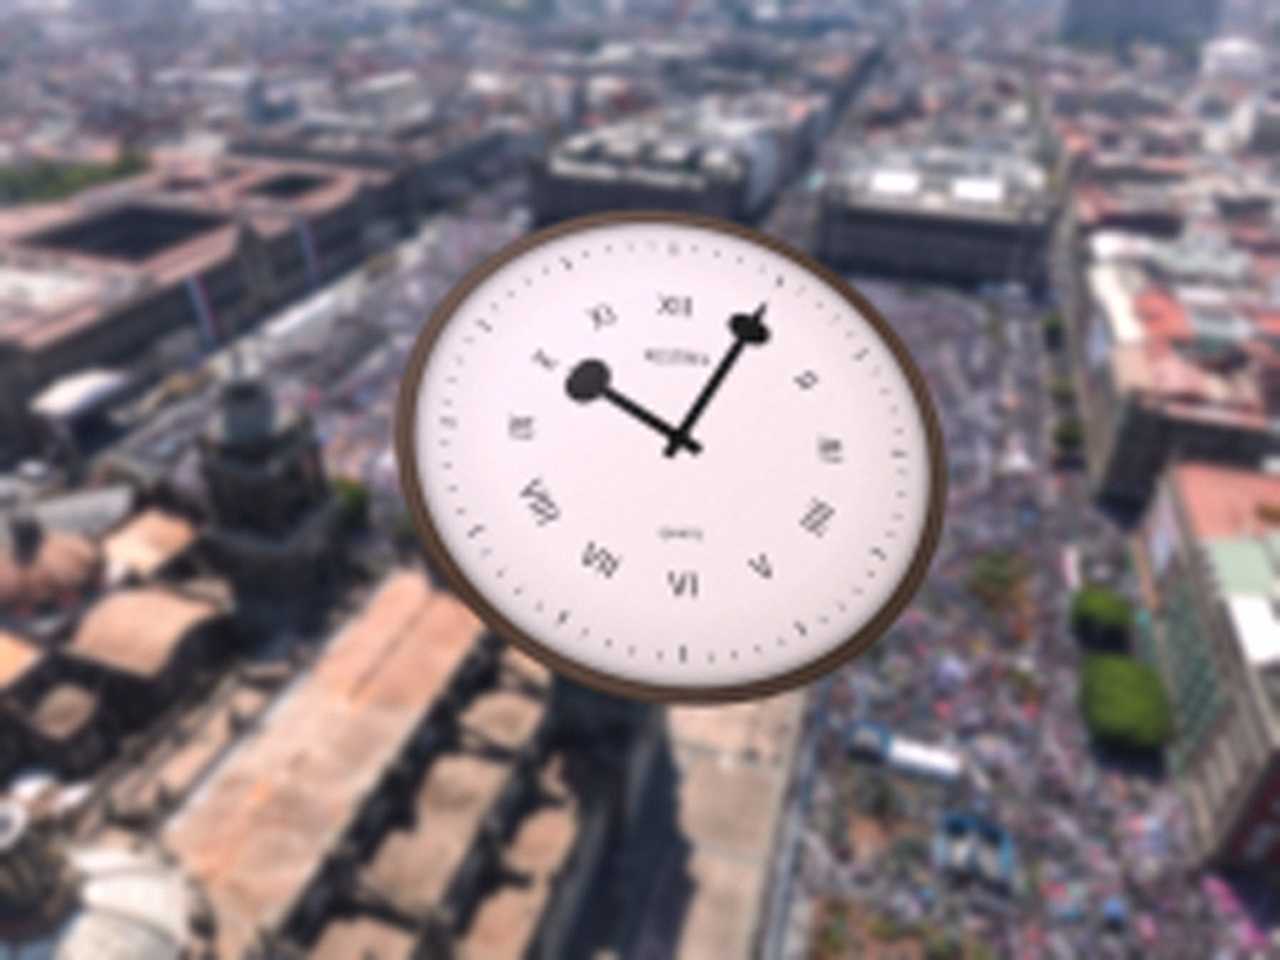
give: {"hour": 10, "minute": 5}
